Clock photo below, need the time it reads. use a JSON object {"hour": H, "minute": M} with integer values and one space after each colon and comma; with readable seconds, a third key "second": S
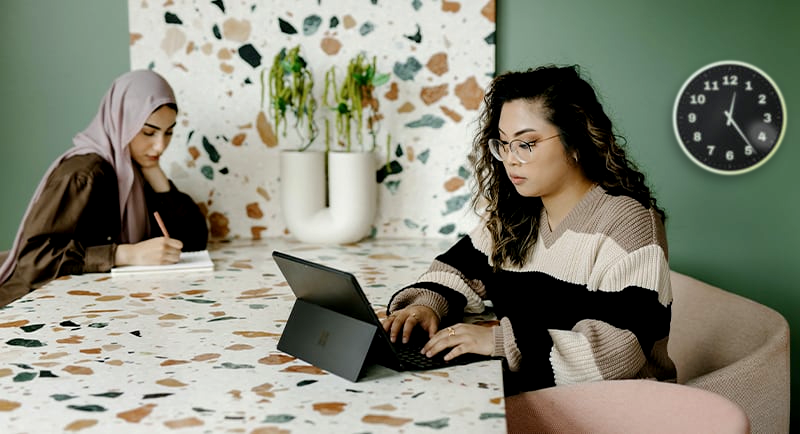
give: {"hour": 12, "minute": 24}
